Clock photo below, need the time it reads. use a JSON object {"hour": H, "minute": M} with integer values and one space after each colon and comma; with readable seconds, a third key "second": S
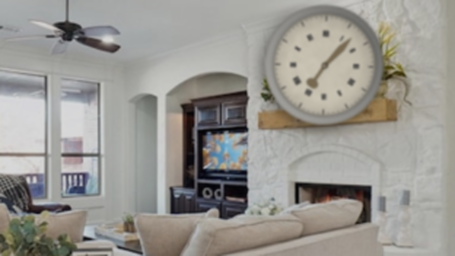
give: {"hour": 7, "minute": 7}
